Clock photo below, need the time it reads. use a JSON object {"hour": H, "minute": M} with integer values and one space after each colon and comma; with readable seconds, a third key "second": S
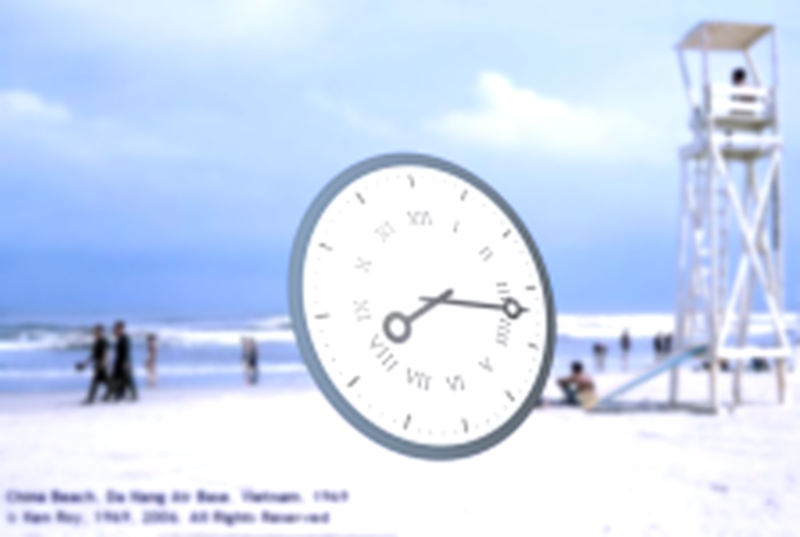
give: {"hour": 8, "minute": 17}
